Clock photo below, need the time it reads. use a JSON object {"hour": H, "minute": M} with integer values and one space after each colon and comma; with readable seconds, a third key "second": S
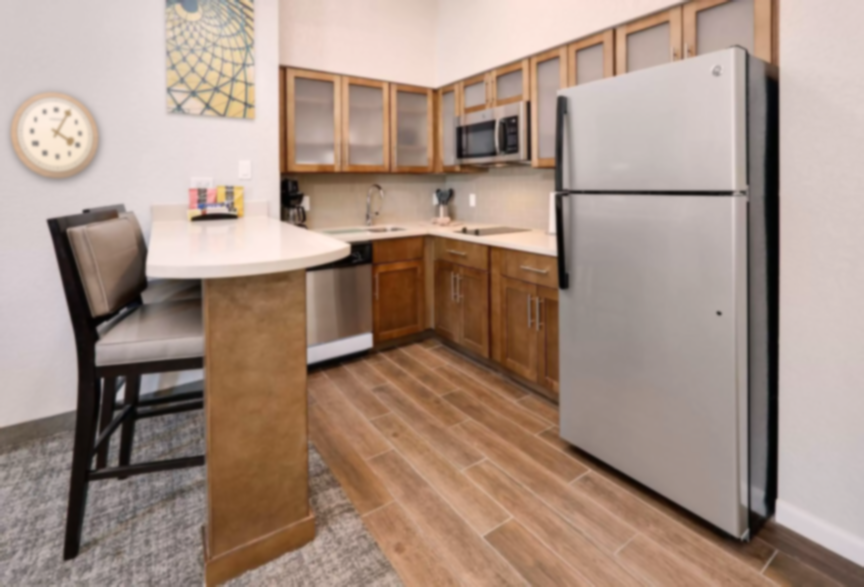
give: {"hour": 4, "minute": 5}
